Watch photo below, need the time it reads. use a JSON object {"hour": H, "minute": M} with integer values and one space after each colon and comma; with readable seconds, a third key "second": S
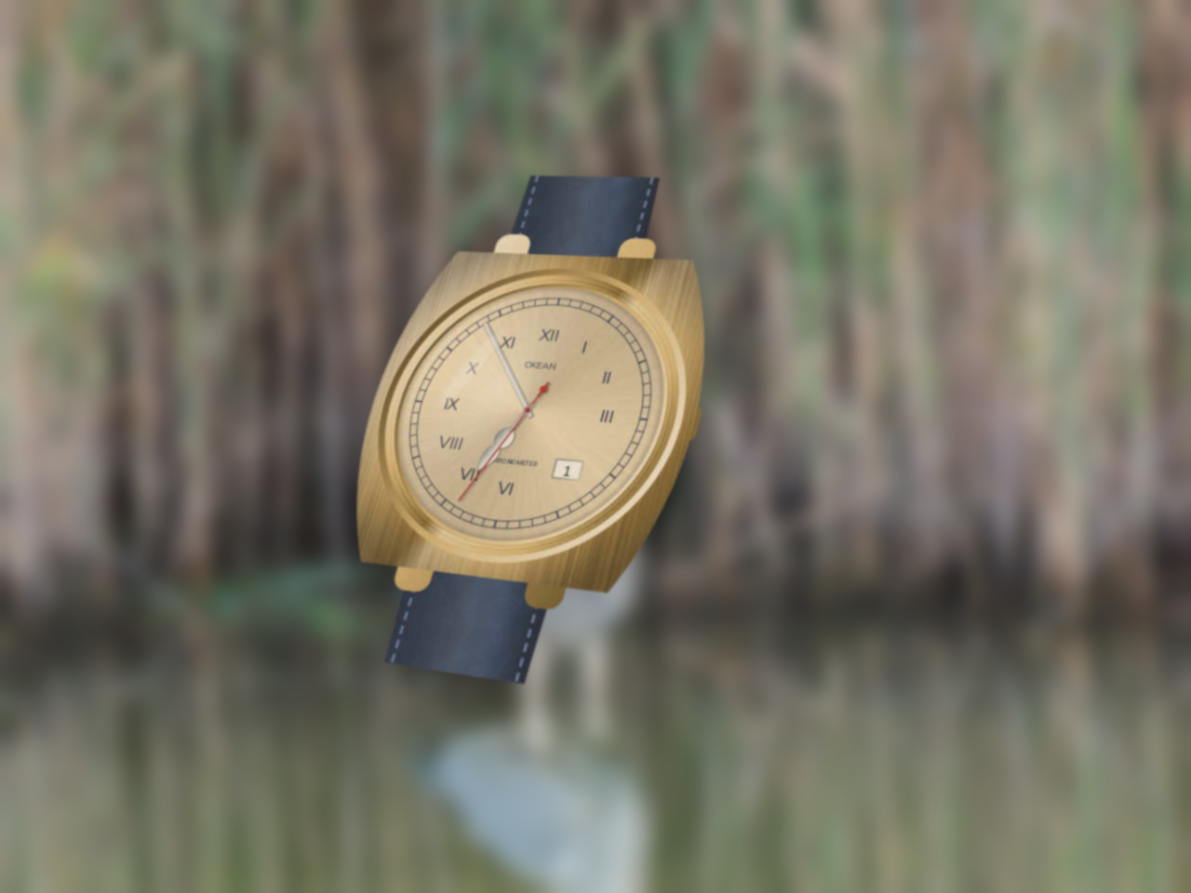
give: {"hour": 6, "minute": 53, "second": 34}
